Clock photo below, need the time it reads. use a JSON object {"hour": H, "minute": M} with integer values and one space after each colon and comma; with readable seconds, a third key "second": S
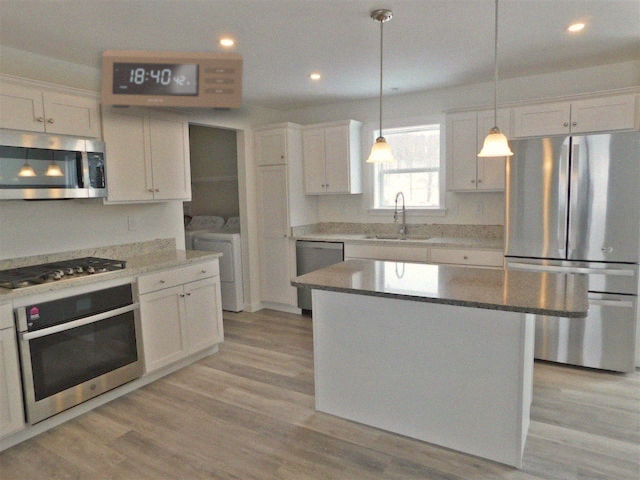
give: {"hour": 18, "minute": 40}
